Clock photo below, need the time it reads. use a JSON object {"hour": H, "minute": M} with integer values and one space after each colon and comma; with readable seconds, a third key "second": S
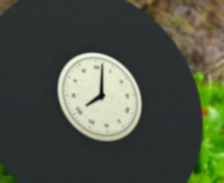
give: {"hour": 8, "minute": 2}
